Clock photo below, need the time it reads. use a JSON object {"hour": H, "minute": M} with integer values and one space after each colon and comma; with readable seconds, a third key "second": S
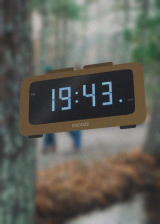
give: {"hour": 19, "minute": 43}
